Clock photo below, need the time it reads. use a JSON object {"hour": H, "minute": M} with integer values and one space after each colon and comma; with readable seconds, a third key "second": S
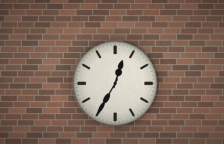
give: {"hour": 12, "minute": 35}
